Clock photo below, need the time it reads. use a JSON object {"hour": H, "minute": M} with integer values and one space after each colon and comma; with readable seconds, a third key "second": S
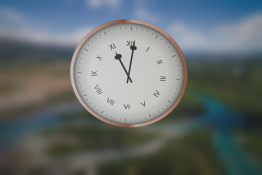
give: {"hour": 11, "minute": 1}
